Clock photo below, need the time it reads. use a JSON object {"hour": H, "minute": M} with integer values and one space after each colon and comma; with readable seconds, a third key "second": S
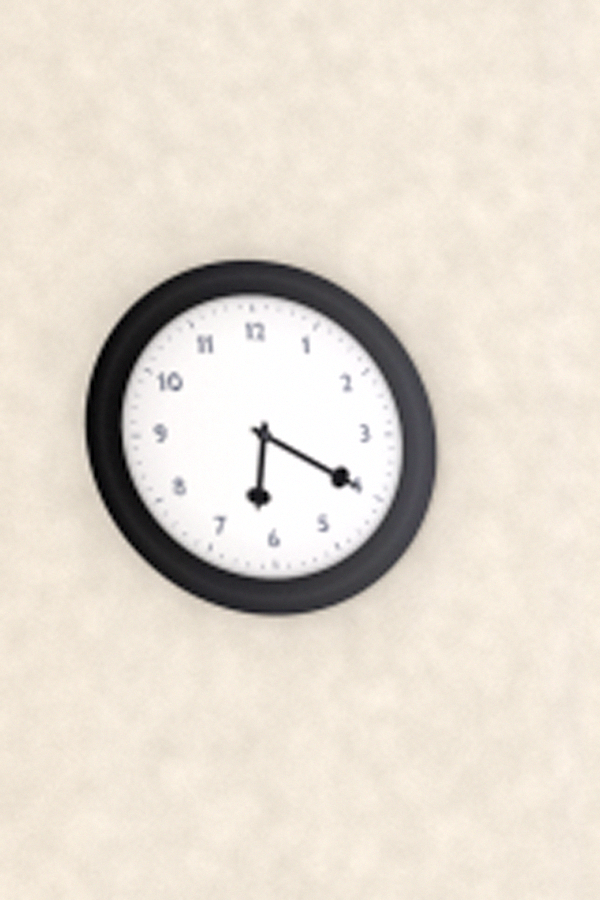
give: {"hour": 6, "minute": 20}
